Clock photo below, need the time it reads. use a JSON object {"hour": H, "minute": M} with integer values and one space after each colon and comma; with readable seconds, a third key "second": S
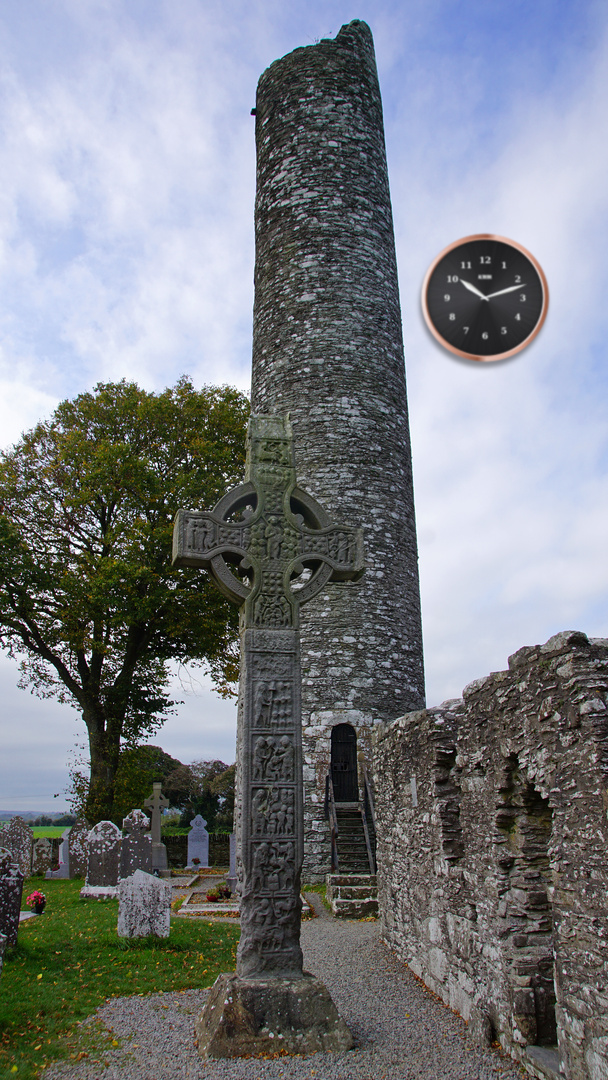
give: {"hour": 10, "minute": 12}
